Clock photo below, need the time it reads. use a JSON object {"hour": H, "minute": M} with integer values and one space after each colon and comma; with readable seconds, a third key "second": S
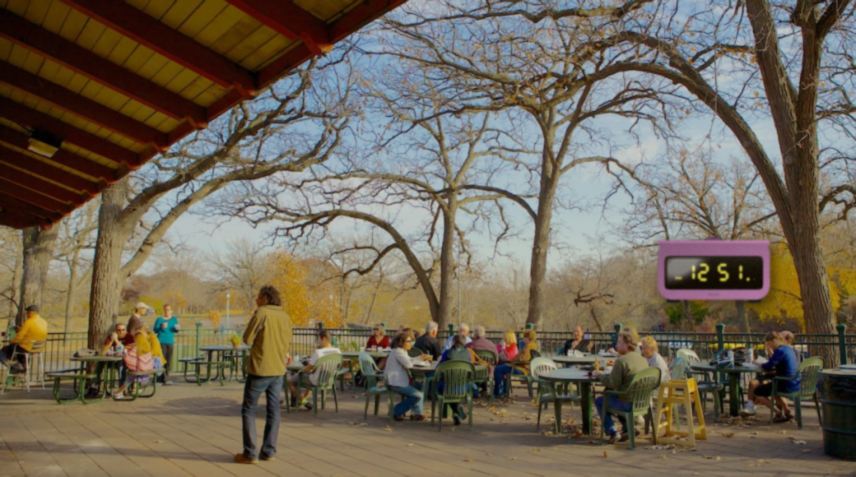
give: {"hour": 12, "minute": 51}
